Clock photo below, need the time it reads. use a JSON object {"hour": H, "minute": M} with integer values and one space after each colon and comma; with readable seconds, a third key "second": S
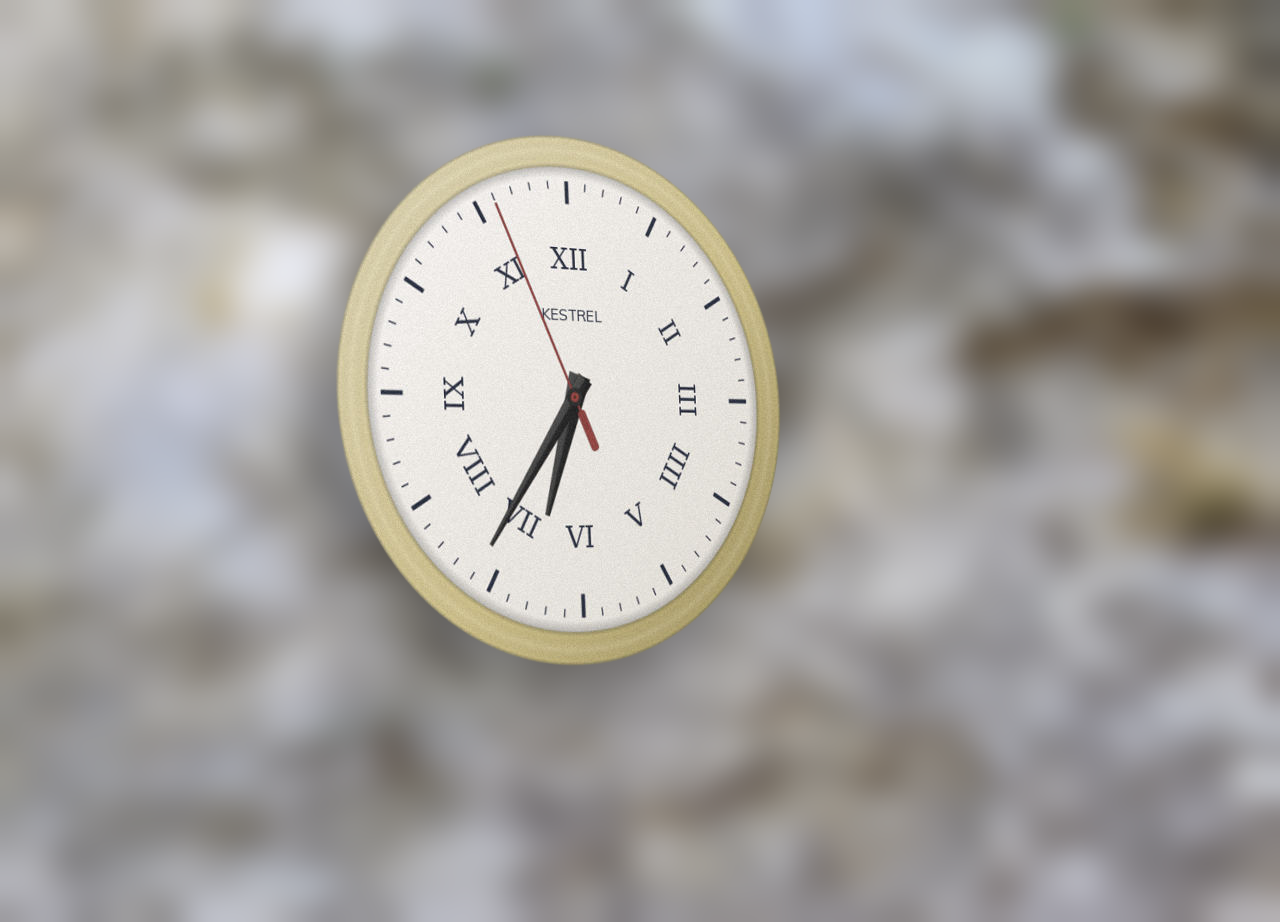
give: {"hour": 6, "minute": 35, "second": 56}
